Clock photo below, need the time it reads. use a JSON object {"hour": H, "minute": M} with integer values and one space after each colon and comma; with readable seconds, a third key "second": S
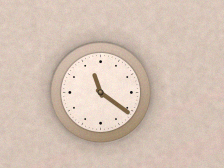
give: {"hour": 11, "minute": 21}
